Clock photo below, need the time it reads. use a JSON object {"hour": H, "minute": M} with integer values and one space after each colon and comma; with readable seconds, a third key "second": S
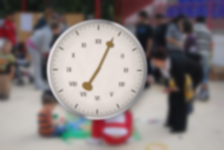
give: {"hour": 7, "minute": 4}
